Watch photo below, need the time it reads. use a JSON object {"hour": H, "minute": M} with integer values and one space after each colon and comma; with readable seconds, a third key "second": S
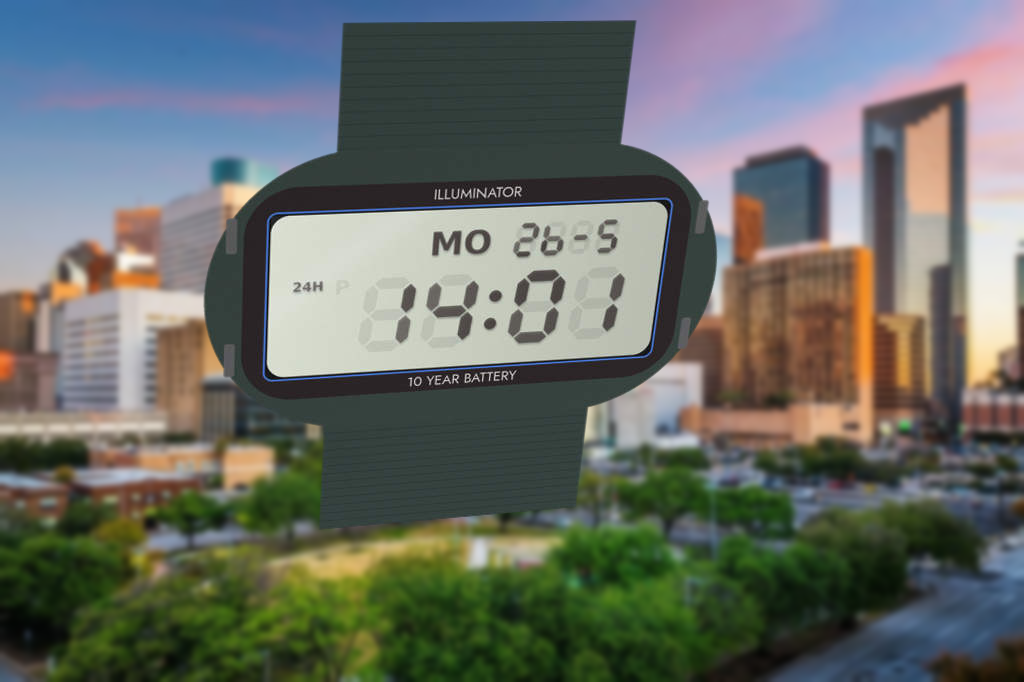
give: {"hour": 14, "minute": 1}
